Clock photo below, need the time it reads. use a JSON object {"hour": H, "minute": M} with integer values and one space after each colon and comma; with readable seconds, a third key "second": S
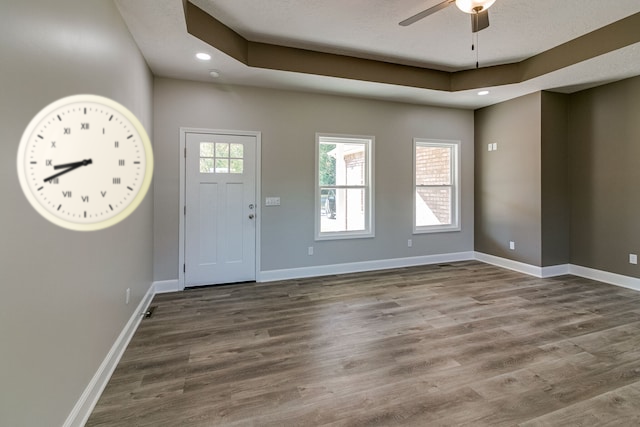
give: {"hour": 8, "minute": 41}
